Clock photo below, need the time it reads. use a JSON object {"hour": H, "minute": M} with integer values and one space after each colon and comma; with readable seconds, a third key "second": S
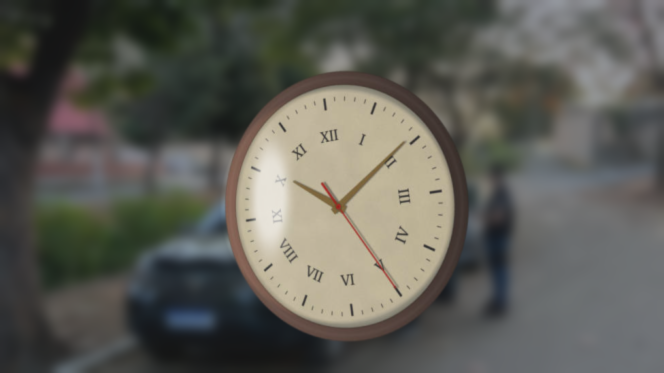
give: {"hour": 10, "minute": 9, "second": 25}
